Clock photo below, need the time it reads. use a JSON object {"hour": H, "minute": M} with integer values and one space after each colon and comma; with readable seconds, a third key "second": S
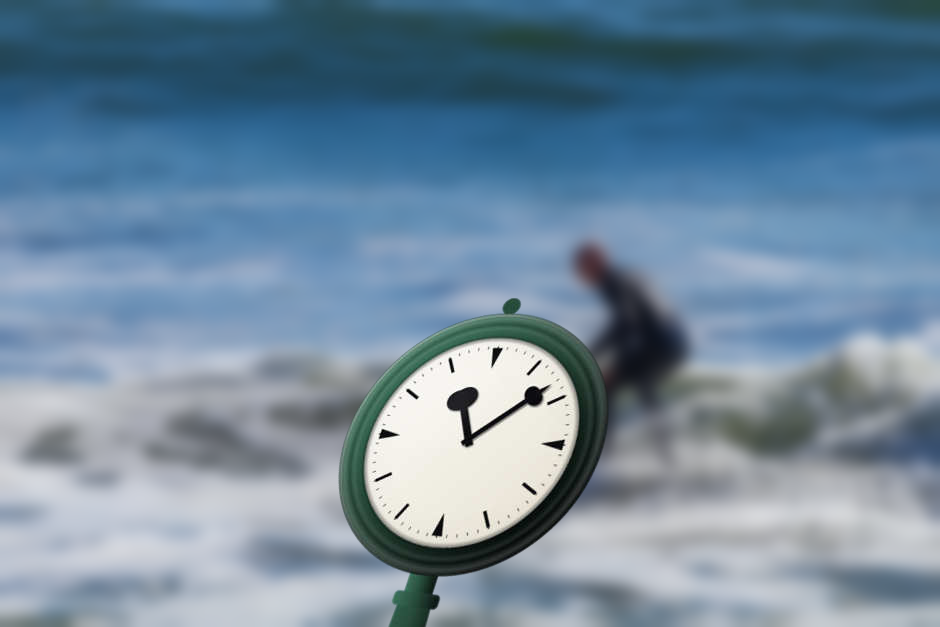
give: {"hour": 11, "minute": 8}
